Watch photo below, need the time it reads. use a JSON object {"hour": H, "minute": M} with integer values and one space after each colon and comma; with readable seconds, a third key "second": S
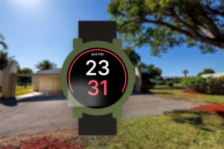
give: {"hour": 23, "minute": 31}
